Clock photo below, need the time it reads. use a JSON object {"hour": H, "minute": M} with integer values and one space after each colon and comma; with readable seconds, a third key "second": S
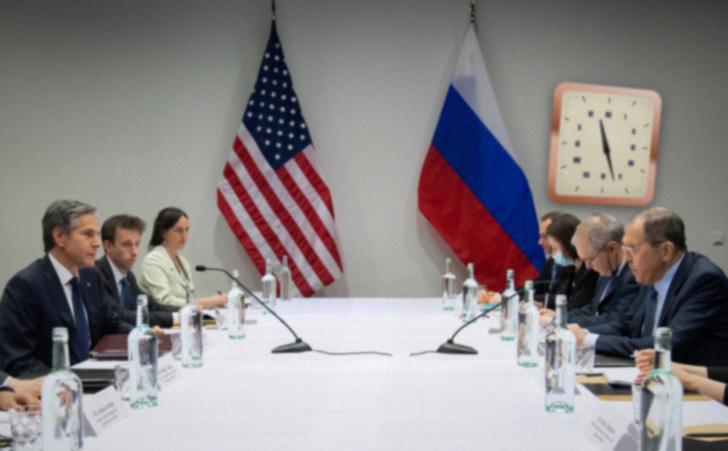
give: {"hour": 11, "minute": 27}
